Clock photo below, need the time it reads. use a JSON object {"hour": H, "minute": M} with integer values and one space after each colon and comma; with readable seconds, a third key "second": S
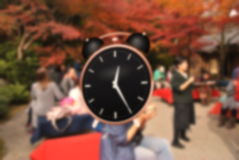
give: {"hour": 12, "minute": 25}
